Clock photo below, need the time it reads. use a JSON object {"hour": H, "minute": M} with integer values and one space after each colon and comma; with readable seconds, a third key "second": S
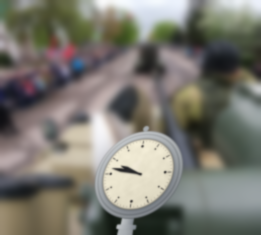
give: {"hour": 9, "minute": 47}
